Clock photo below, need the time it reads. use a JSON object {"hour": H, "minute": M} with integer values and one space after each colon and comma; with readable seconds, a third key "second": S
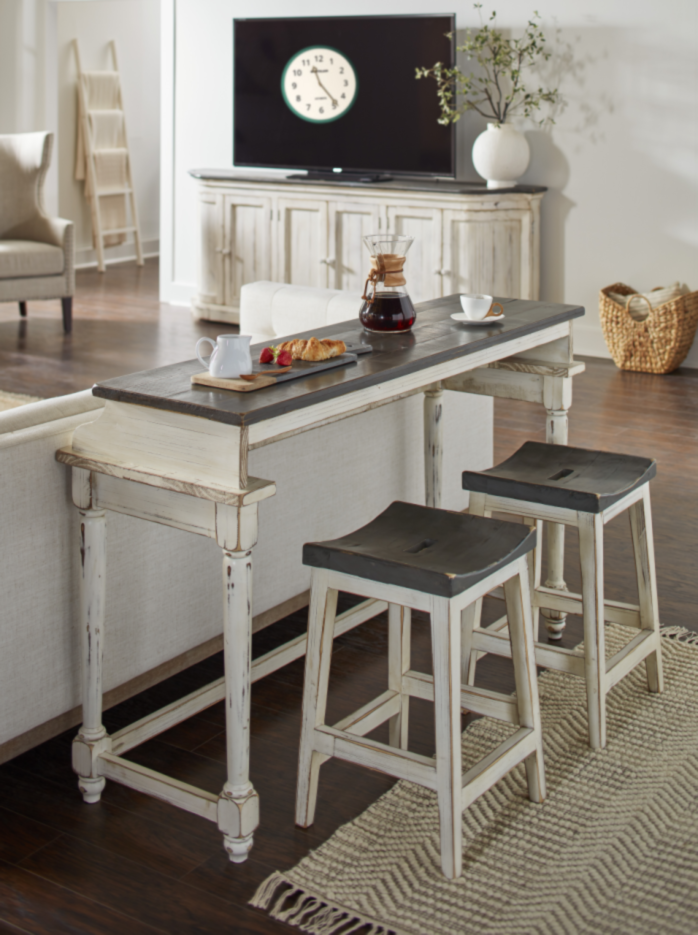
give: {"hour": 11, "minute": 24}
